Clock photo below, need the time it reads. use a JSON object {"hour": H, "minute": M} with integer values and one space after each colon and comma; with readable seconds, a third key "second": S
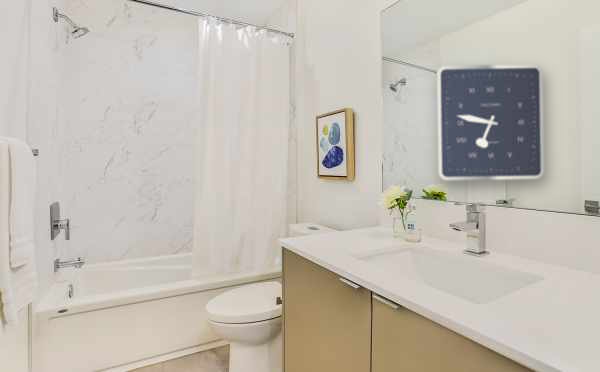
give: {"hour": 6, "minute": 47}
